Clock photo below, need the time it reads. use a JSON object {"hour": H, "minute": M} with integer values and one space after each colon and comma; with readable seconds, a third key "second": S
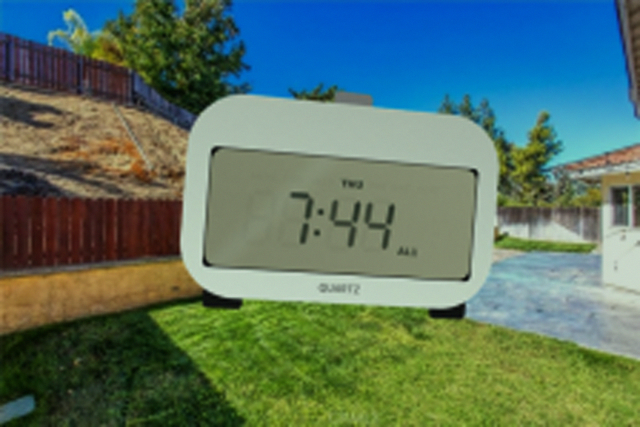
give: {"hour": 7, "minute": 44}
